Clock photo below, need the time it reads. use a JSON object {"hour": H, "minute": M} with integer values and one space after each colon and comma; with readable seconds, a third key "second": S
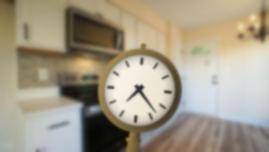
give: {"hour": 7, "minute": 23}
